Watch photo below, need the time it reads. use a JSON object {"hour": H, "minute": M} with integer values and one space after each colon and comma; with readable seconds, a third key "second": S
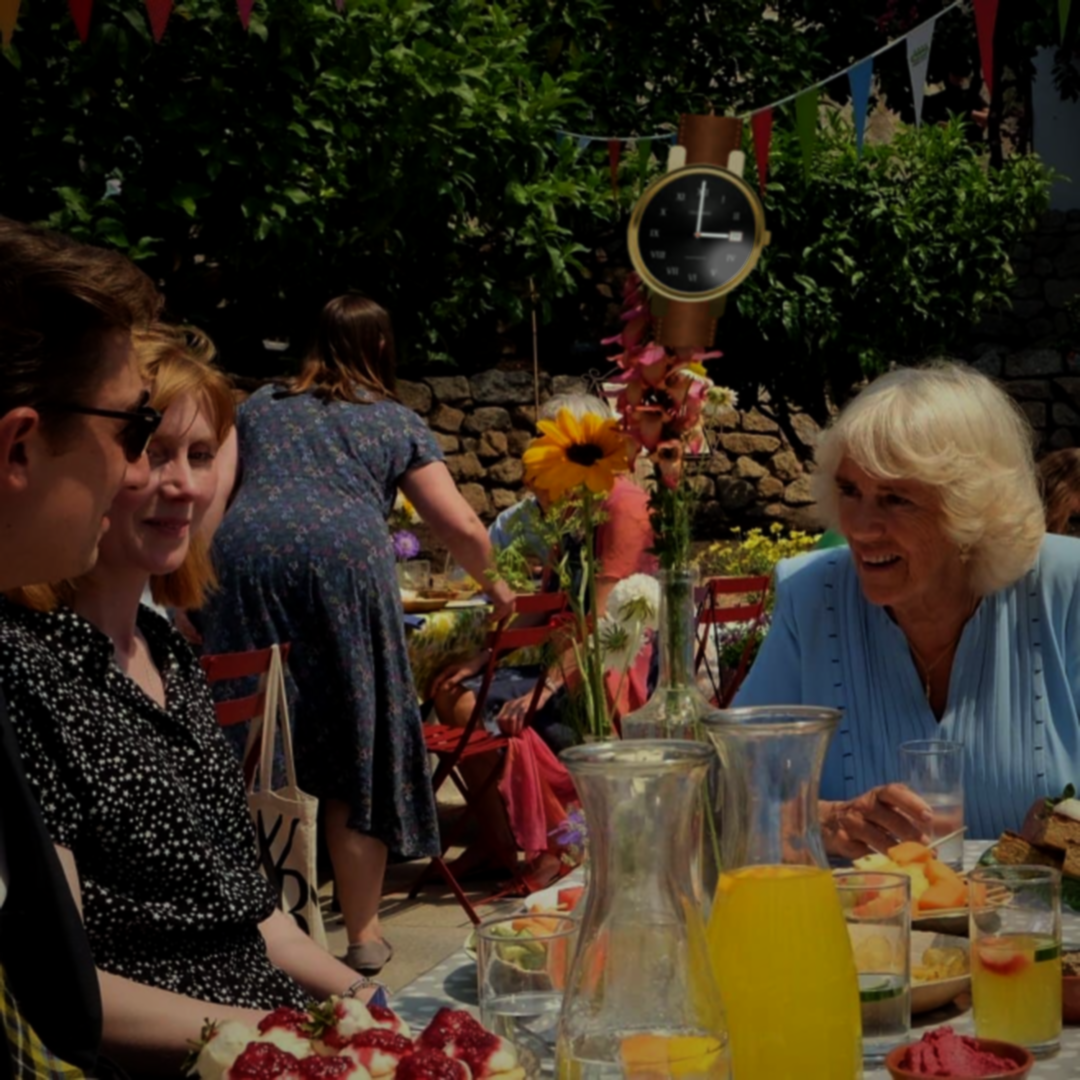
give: {"hour": 3, "minute": 0}
